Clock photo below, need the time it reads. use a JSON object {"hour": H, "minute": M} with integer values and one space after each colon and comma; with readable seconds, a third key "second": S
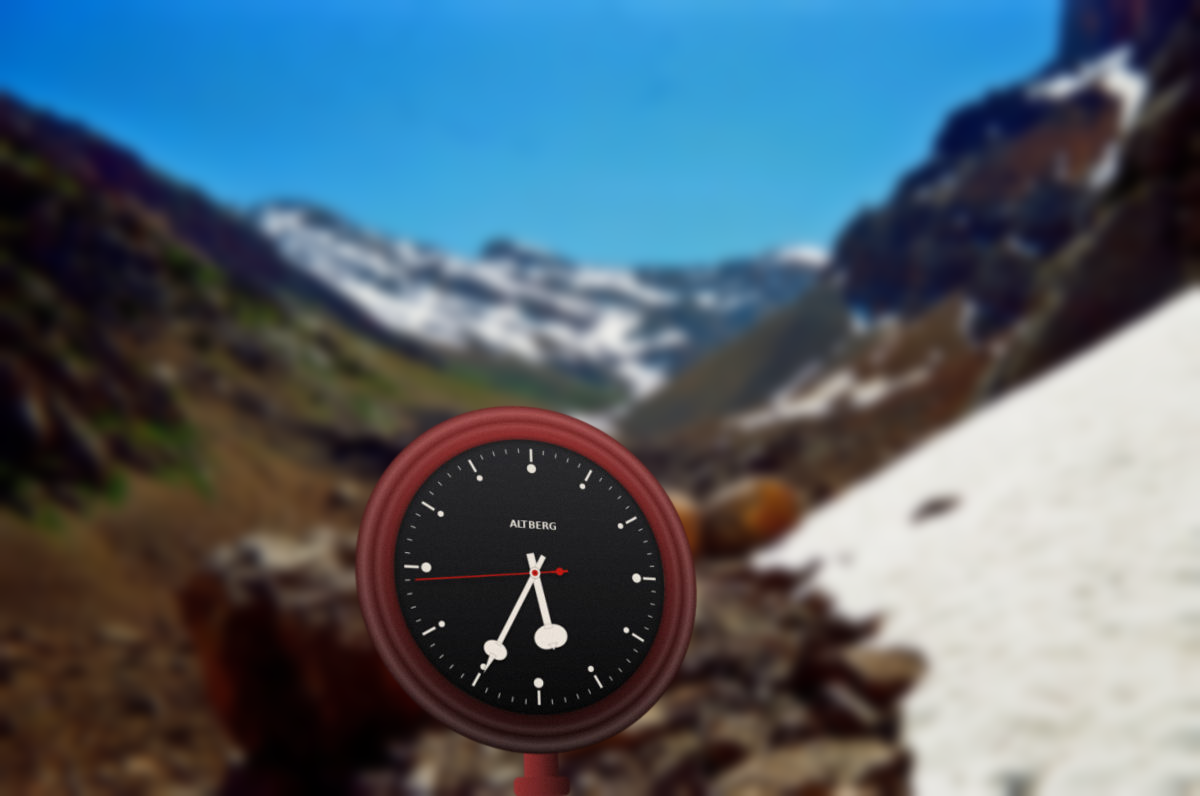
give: {"hour": 5, "minute": 34, "second": 44}
